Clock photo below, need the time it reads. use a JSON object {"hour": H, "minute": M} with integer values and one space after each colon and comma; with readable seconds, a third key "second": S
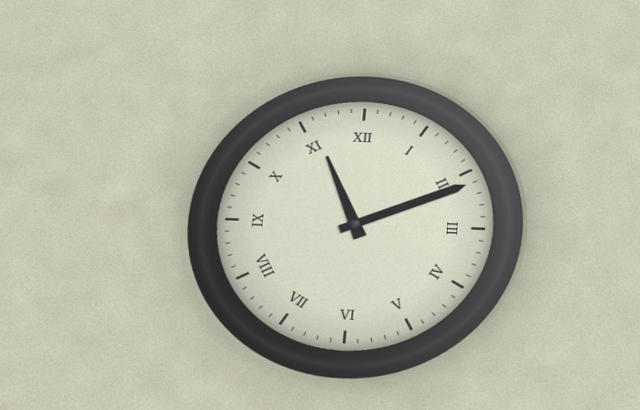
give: {"hour": 11, "minute": 11}
